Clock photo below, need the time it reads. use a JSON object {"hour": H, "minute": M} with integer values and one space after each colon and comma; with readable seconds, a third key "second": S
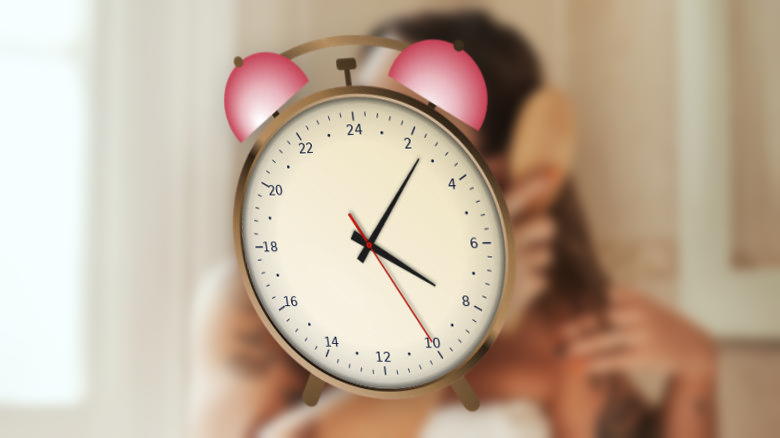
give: {"hour": 8, "minute": 6, "second": 25}
